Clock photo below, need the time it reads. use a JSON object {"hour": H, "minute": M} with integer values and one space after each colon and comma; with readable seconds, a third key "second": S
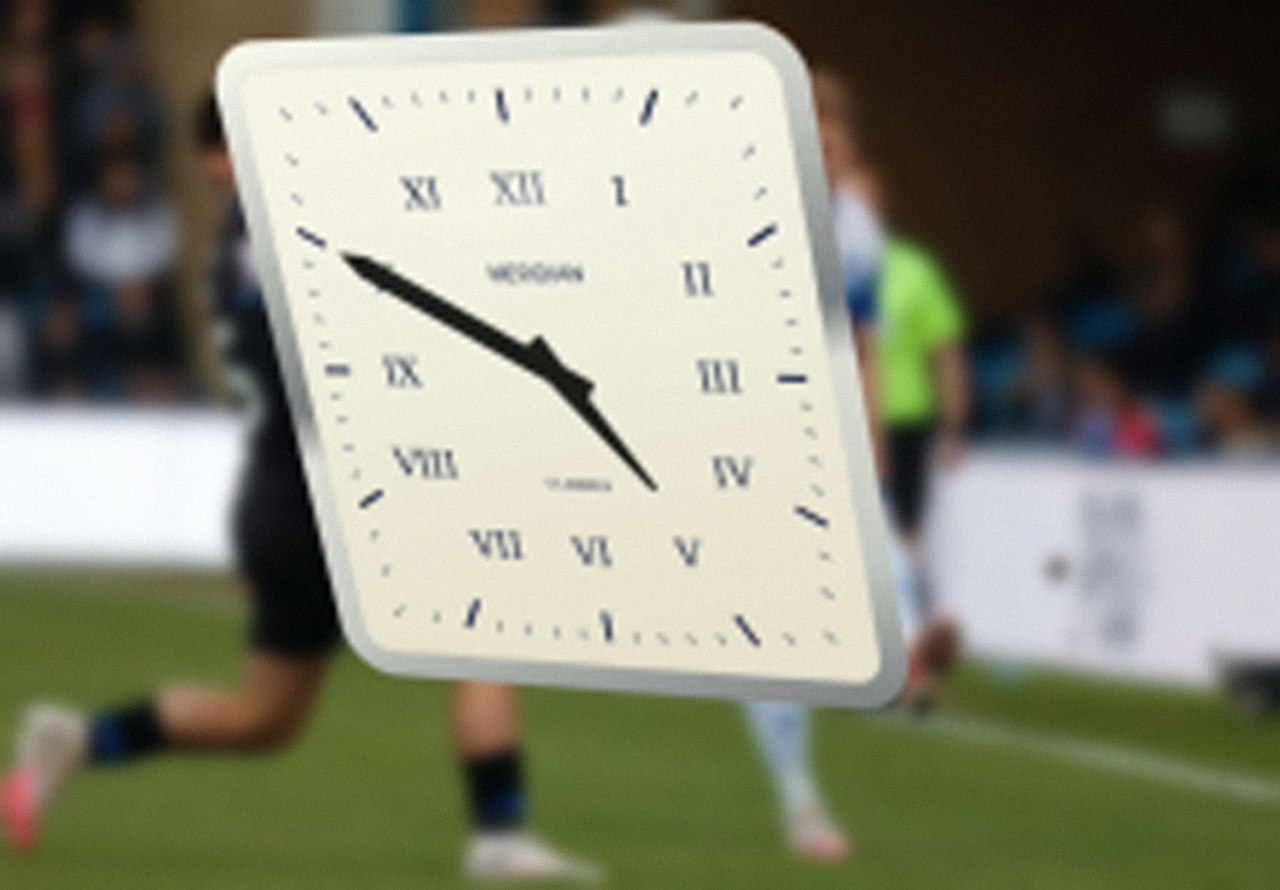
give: {"hour": 4, "minute": 50}
